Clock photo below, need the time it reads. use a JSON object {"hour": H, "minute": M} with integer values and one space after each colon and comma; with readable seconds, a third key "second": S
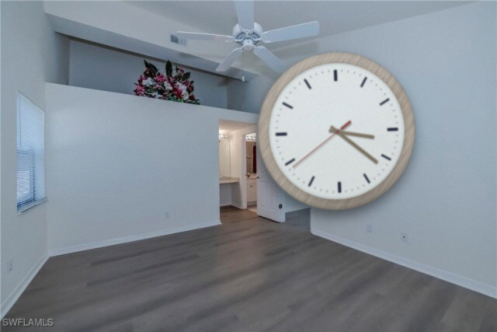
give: {"hour": 3, "minute": 21, "second": 39}
